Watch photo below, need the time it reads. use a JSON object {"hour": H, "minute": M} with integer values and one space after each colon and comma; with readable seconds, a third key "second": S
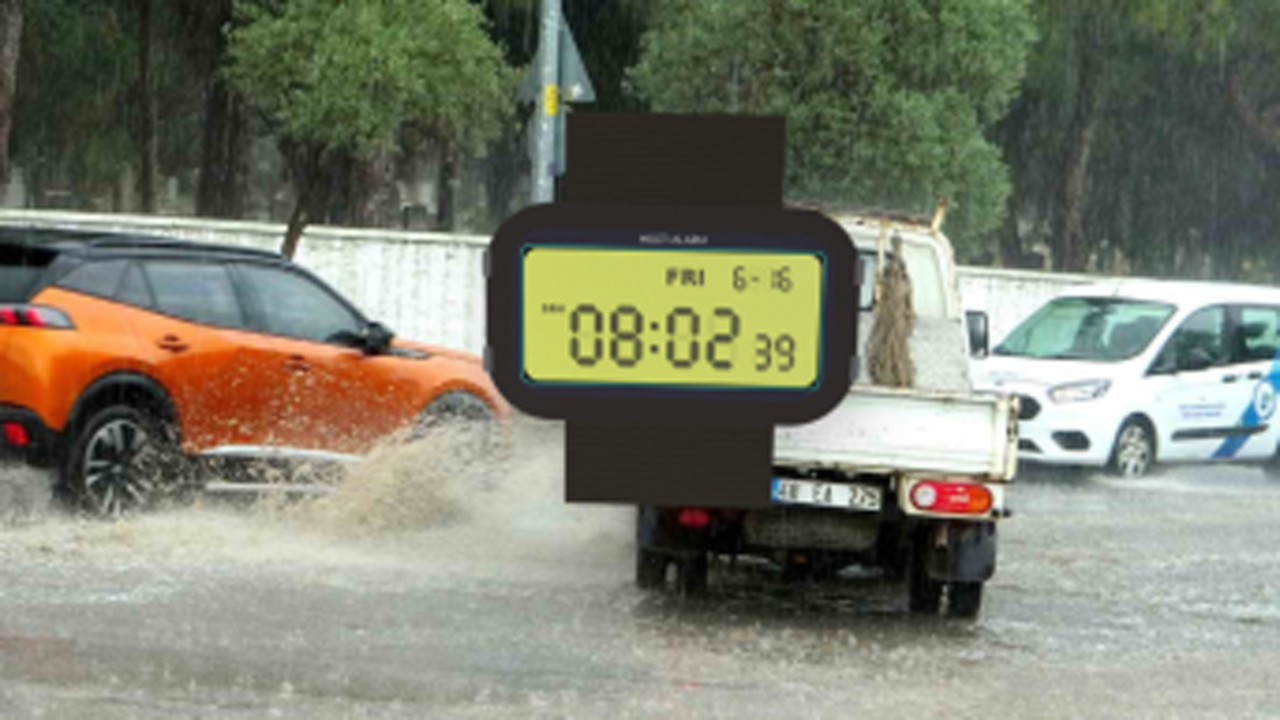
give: {"hour": 8, "minute": 2, "second": 39}
